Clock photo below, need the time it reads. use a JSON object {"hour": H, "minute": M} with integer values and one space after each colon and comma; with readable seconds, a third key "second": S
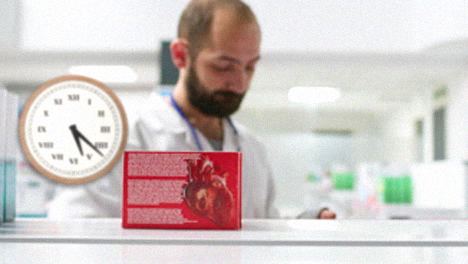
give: {"hour": 5, "minute": 22}
